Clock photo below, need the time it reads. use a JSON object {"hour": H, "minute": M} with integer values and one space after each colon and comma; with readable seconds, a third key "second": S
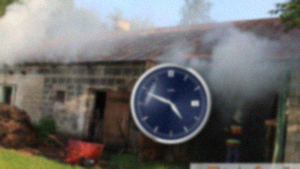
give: {"hour": 4, "minute": 49}
